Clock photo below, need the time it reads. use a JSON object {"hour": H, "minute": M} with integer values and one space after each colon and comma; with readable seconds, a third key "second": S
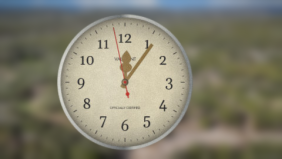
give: {"hour": 12, "minute": 5, "second": 58}
